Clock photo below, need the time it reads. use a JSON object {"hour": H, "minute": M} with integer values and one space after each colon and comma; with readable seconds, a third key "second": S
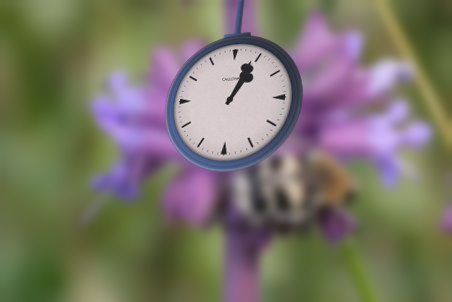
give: {"hour": 1, "minute": 4}
